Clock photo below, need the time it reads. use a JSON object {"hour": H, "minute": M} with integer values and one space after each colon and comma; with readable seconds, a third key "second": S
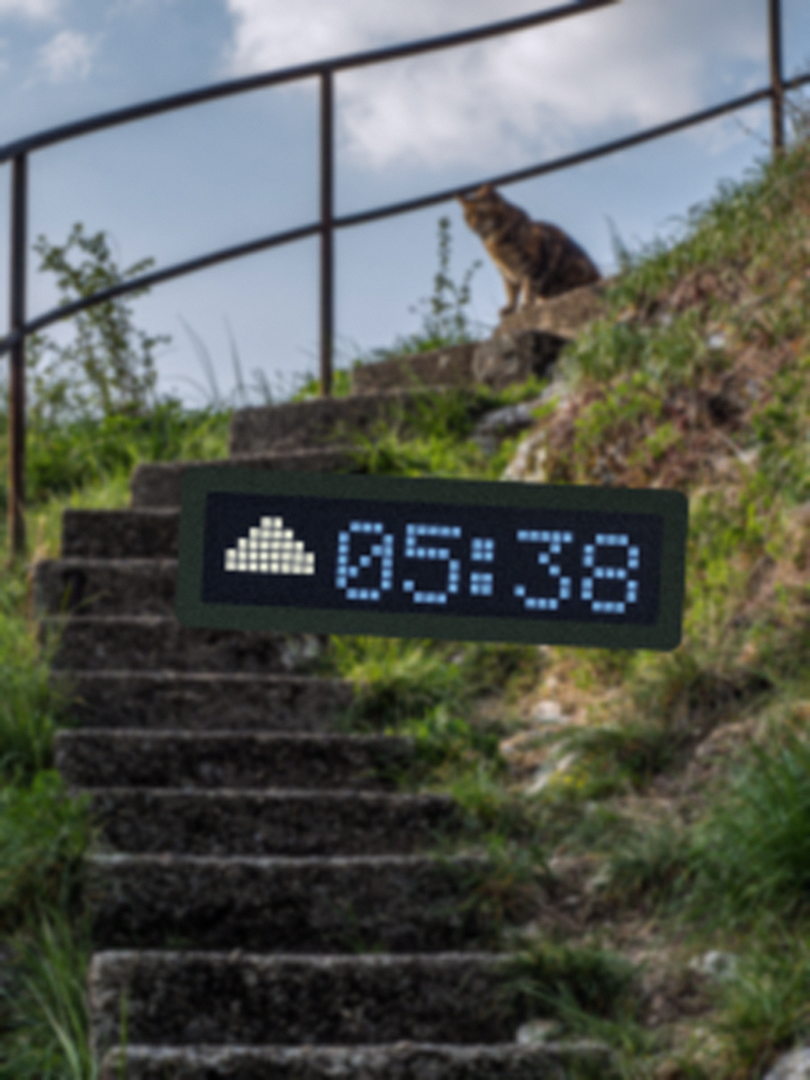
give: {"hour": 5, "minute": 38}
